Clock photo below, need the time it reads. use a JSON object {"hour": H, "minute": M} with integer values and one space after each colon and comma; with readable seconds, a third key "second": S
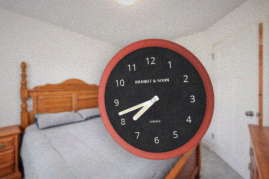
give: {"hour": 7, "minute": 42}
